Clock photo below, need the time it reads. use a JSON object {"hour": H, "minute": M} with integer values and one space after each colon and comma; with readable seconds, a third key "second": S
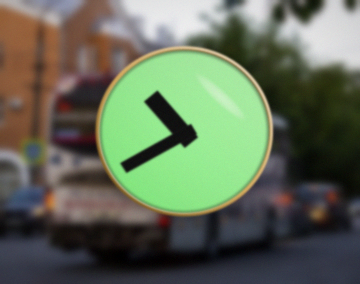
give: {"hour": 10, "minute": 40}
